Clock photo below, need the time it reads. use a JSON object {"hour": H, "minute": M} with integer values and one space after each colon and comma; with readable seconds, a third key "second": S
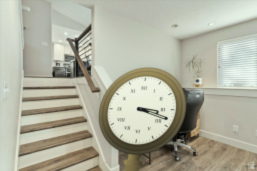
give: {"hour": 3, "minute": 18}
